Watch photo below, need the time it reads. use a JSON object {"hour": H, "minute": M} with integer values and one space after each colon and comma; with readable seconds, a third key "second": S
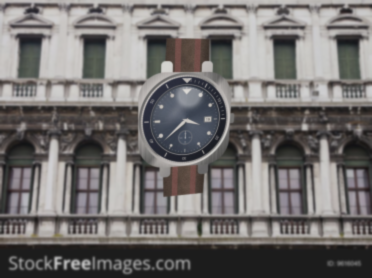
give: {"hour": 3, "minute": 38}
